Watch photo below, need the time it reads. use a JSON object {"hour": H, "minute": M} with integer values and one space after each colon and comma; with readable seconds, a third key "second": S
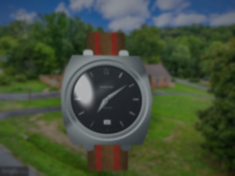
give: {"hour": 7, "minute": 9}
